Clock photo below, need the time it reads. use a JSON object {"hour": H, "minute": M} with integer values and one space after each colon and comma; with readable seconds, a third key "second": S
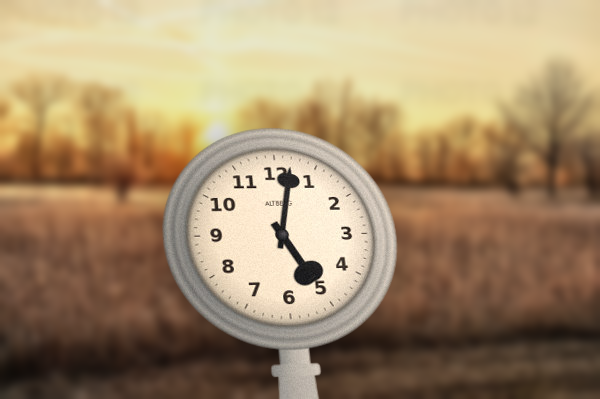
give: {"hour": 5, "minute": 2}
